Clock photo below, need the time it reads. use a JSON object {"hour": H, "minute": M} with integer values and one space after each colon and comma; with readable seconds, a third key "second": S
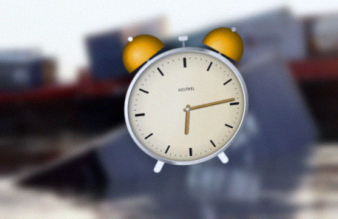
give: {"hour": 6, "minute": 14}
